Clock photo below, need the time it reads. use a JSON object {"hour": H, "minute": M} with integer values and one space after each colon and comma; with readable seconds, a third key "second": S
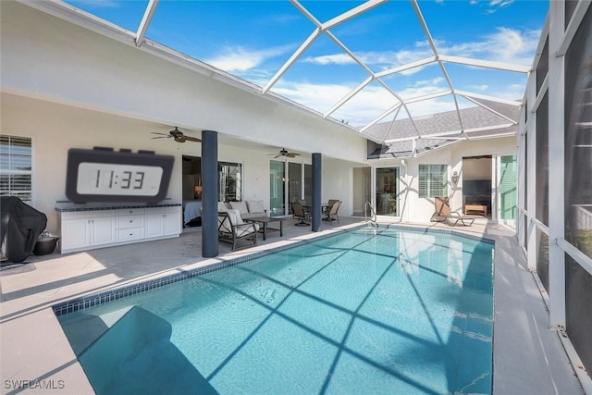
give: {"hour": 11, "minute": 33}
